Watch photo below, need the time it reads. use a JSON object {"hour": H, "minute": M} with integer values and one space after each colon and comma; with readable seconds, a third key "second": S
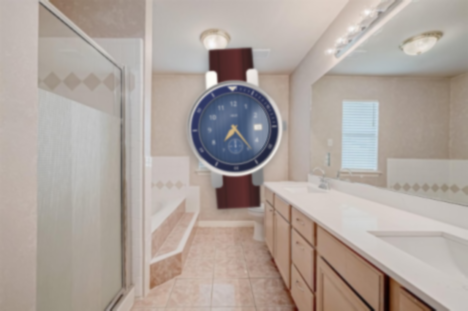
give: {"hour": 7, "minute": 24}
